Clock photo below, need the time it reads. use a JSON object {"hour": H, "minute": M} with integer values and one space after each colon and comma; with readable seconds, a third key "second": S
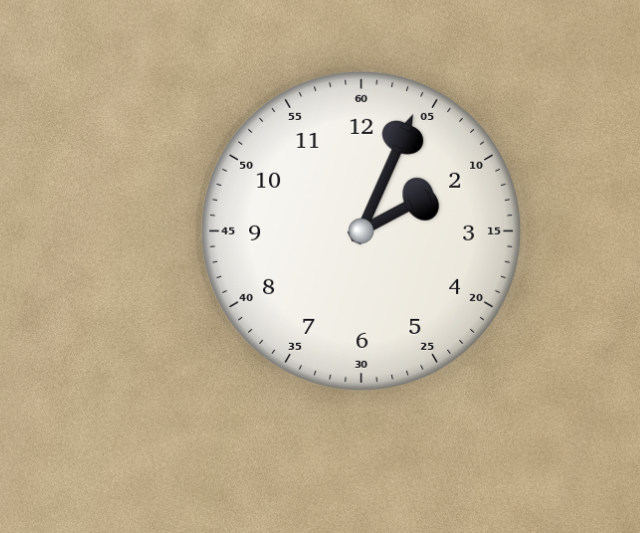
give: {"hour": 2, "minute": 4}
